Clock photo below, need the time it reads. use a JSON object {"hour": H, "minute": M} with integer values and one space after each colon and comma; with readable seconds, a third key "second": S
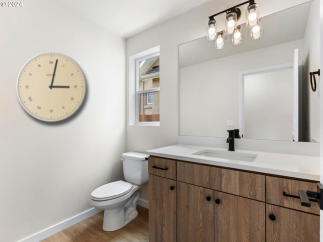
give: {"hour": 3, "minute": 2}
